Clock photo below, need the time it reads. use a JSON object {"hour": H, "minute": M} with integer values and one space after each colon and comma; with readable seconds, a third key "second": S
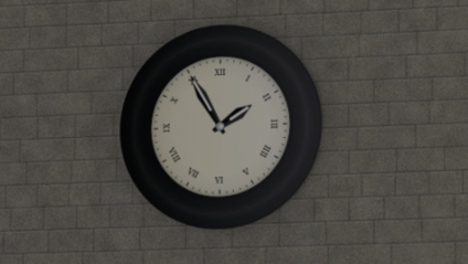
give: {"hour": 1, "minute": 55}
